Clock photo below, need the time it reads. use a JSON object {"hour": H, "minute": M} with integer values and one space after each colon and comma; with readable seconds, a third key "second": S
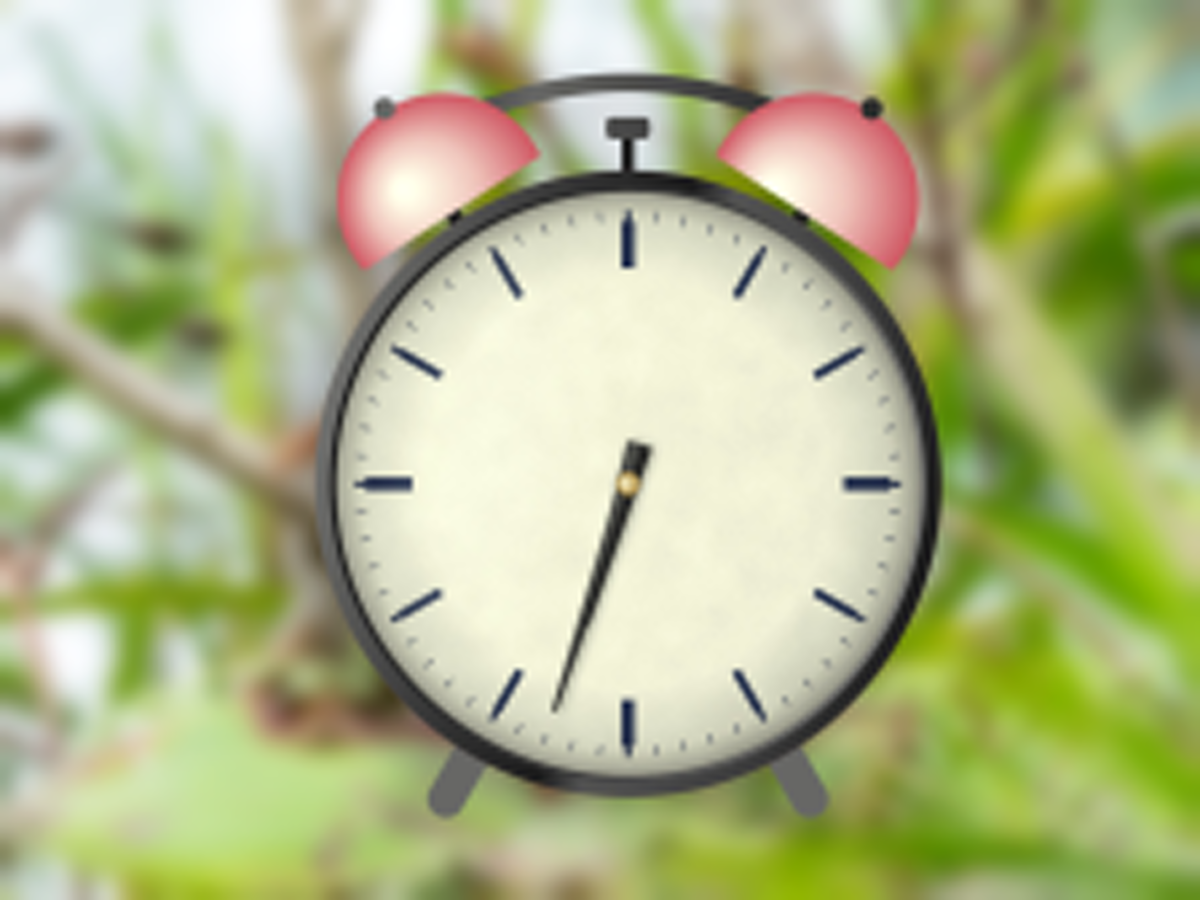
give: {"hour": 6, "minute": 33}
